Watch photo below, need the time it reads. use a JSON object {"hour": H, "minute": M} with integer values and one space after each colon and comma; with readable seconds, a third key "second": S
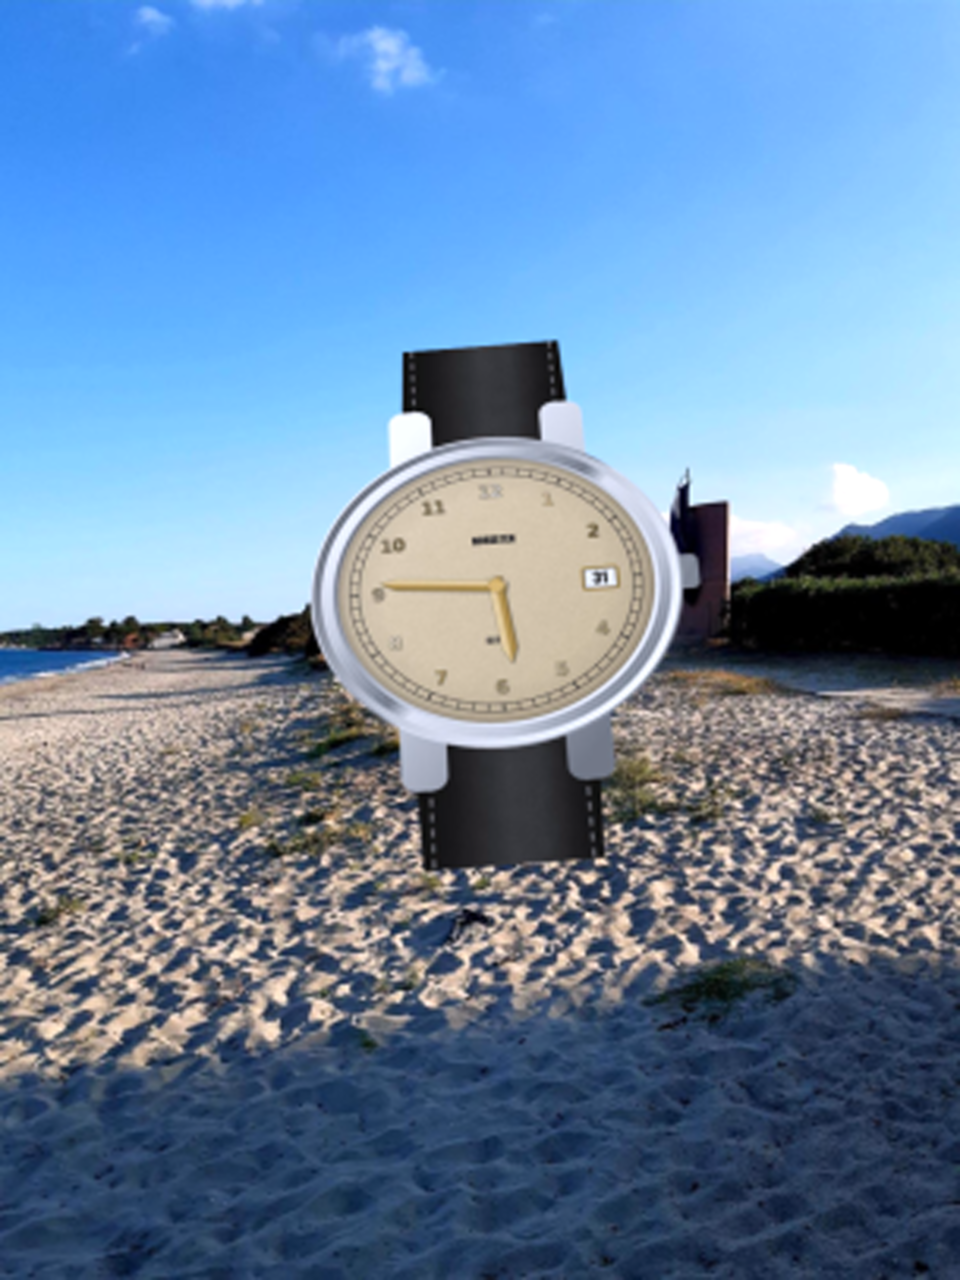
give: {"hour": 5, "minute": 46}
